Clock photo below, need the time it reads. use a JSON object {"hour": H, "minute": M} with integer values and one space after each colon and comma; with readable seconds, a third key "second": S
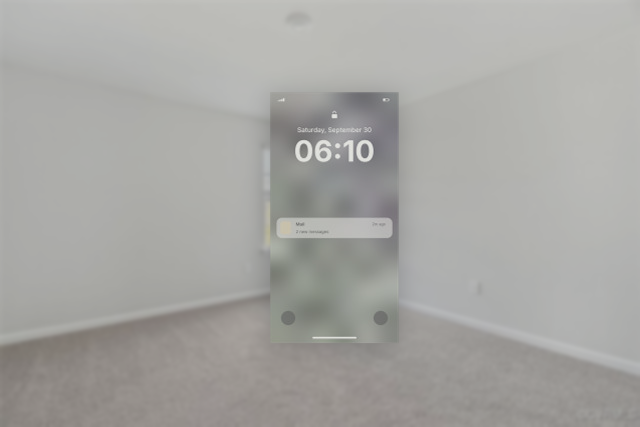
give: {"hour": 6, "minute": 10}
